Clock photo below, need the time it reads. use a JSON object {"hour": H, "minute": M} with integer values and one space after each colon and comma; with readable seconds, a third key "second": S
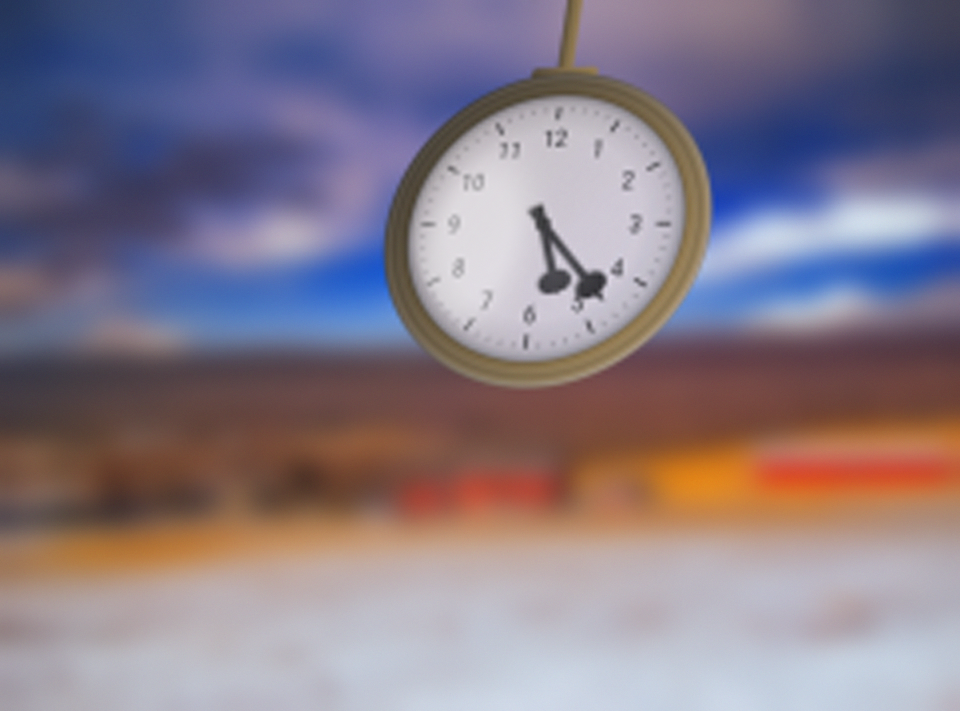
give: {"hour": 5, "minute": 23}
